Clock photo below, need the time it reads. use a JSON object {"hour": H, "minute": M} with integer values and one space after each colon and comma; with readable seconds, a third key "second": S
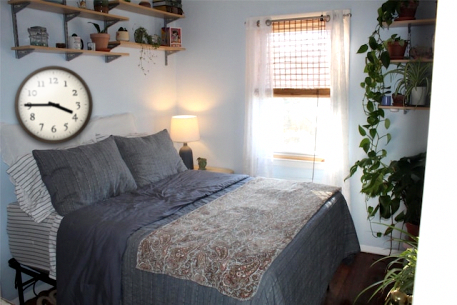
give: {"hour": 3, "minute": 45}
